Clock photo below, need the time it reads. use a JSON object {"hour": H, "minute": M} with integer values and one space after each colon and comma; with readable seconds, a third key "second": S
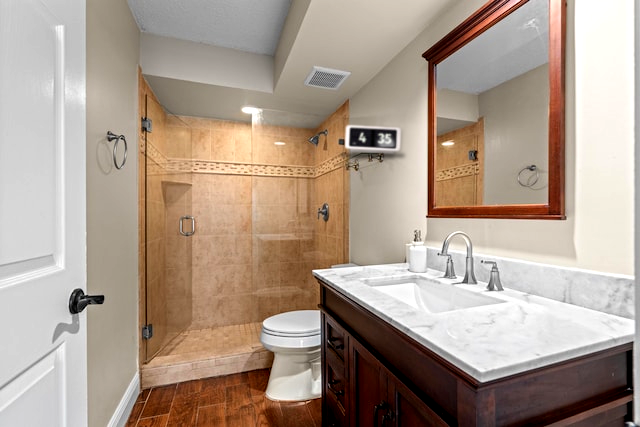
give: {"hour": 4, "minute": 35}
